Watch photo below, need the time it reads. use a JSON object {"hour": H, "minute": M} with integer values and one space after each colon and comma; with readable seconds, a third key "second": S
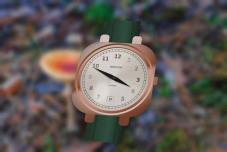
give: {"hour": 3, "minute": 49}
